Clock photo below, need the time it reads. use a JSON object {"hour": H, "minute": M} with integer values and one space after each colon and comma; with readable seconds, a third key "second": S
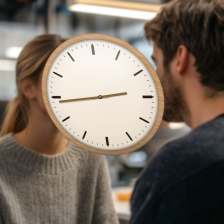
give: {"hour": 2, "minute": 44}
